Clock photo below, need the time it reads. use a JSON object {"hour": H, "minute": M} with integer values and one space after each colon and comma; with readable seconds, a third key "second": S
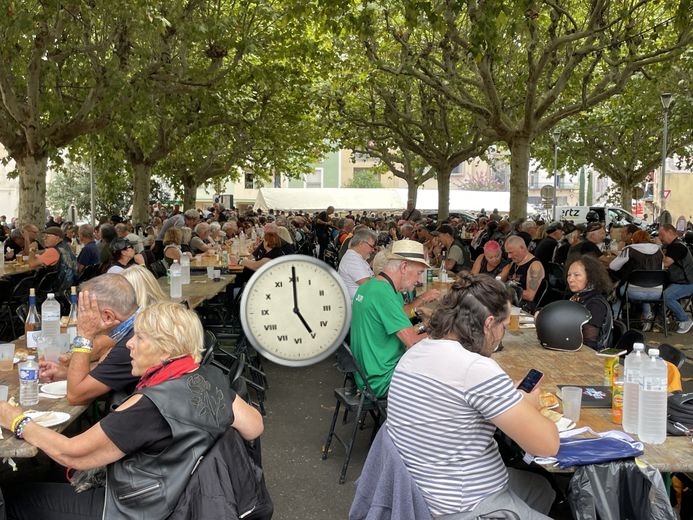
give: {"hour": 5, "minute": 0}
